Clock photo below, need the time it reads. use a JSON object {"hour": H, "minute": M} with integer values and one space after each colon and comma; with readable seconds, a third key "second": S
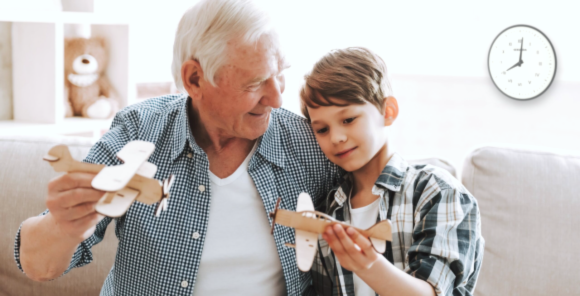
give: {"hour": 8, "minute": 1}
